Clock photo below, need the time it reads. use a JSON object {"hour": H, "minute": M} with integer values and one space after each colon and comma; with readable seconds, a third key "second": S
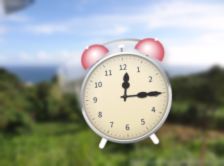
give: {"hour": 12, "minute": 15}
